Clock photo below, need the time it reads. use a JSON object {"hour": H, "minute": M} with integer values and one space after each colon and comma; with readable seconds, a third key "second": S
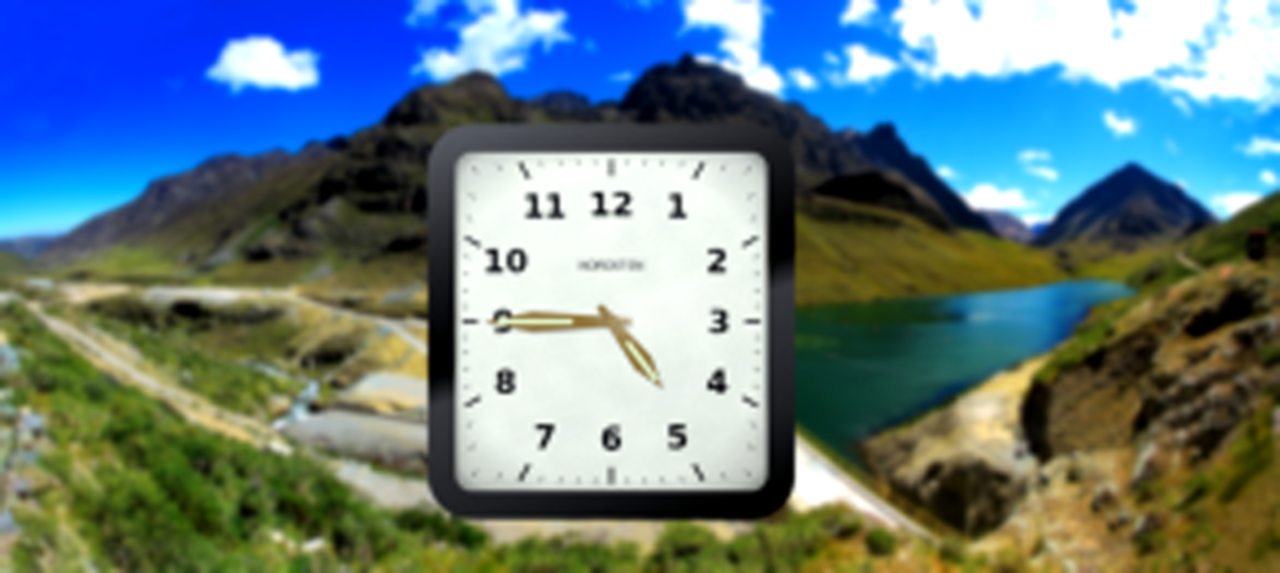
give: {"hour": 4, "minute": 45}
